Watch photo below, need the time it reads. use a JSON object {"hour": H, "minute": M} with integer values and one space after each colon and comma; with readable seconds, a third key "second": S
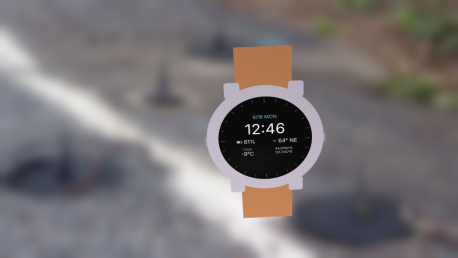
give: {"hour": 12, "minute": 46}
